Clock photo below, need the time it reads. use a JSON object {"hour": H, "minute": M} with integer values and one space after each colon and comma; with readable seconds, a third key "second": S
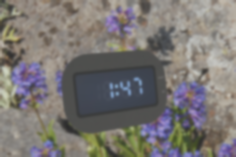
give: {"hour": 1, "minute": 47}
